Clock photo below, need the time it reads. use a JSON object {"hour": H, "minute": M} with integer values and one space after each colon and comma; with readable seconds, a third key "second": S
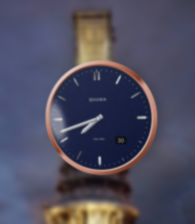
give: {"hour": 7, "minute": 42}
